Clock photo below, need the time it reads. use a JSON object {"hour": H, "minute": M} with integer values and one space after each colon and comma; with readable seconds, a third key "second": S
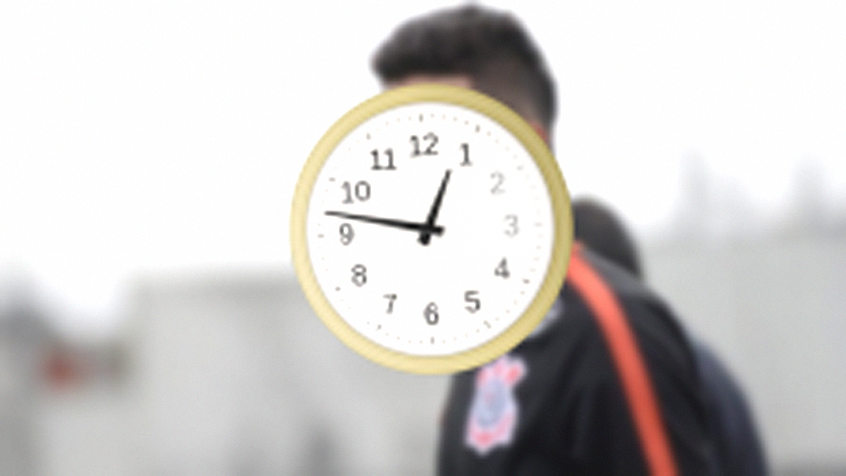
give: {"hour": 12, "minute": 47}
